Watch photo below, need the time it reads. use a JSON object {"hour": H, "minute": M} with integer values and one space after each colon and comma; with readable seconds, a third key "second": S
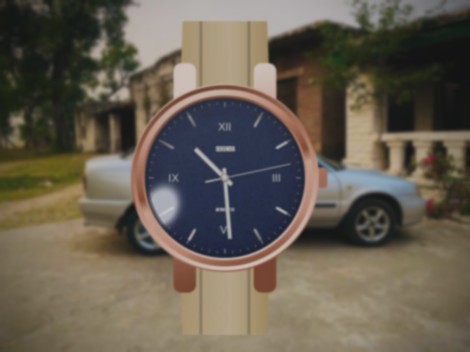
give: {"hour": 10, "minute": 29, "second": 13}
